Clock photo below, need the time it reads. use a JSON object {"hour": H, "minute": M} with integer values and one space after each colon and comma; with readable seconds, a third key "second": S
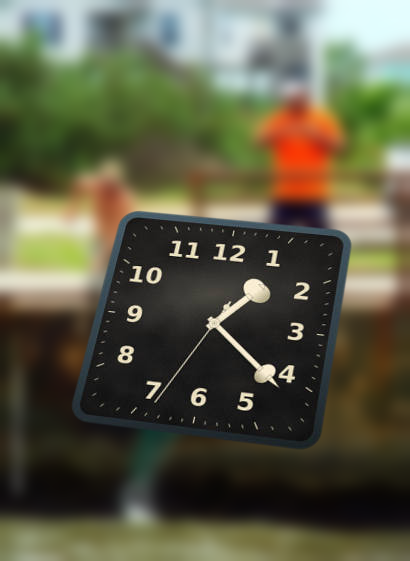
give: {"hour": 1, "minute": 21, "second": 34}
